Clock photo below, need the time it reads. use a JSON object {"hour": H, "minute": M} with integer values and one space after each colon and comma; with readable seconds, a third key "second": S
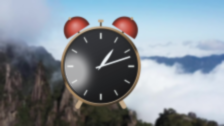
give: {"hour": 1, "minute": 12}
